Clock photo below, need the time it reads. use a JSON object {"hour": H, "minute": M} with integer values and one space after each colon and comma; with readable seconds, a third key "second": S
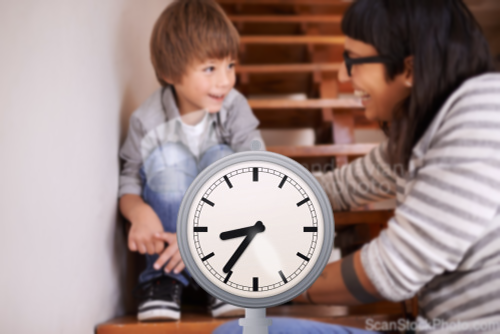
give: {"hour": 8, "minute": 36}
